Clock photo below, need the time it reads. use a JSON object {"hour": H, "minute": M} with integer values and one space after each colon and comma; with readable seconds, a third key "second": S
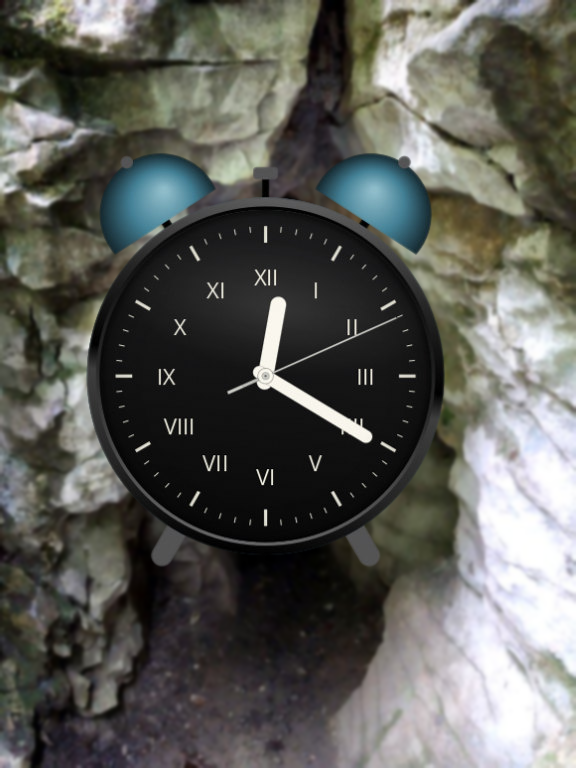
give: {"hour": 12, "minute": 20, "second": 11}
